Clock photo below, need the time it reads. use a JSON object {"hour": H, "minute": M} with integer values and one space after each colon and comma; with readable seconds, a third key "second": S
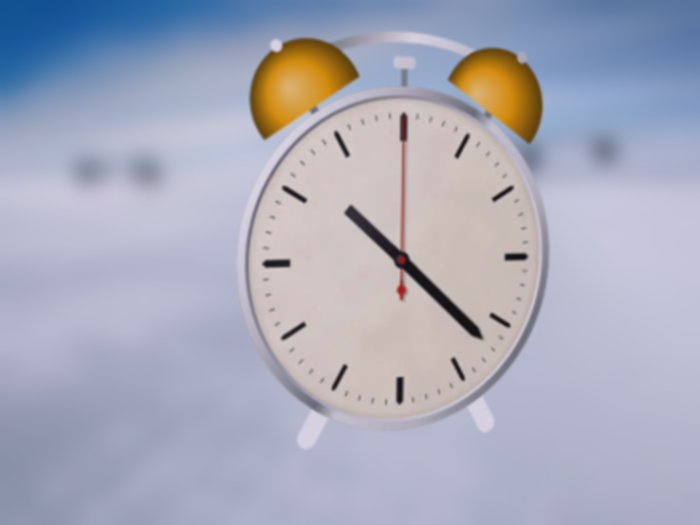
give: {"hour": 10, "minute": 22, "second": 0}
